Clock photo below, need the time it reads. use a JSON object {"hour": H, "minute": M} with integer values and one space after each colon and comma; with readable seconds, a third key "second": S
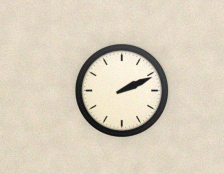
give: {"hour": 2, "minute": 11}
